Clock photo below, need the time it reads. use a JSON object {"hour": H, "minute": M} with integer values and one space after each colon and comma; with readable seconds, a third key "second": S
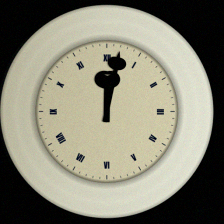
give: {"hour": 12, "minute": 2}
